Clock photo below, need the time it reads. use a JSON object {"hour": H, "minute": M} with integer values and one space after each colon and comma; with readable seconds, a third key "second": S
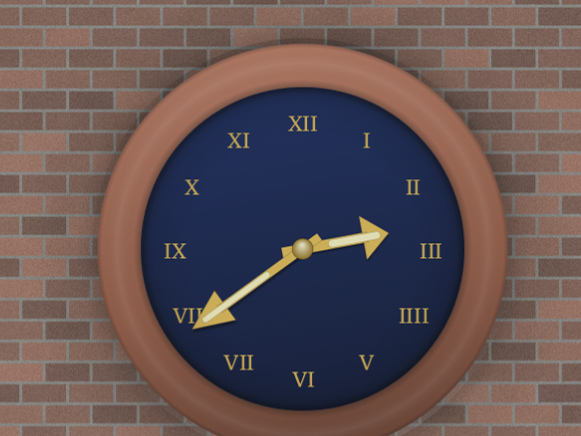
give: {"hour": 2, "minute": 39}
